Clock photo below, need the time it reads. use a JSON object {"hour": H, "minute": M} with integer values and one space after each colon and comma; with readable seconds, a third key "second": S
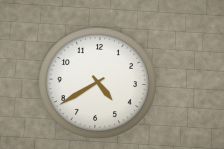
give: {"hour": 4, "minute": 39}
